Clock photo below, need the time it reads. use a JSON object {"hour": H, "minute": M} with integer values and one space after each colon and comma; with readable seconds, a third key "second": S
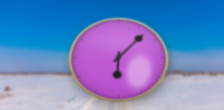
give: {"hour": 6, "minute": 7}
